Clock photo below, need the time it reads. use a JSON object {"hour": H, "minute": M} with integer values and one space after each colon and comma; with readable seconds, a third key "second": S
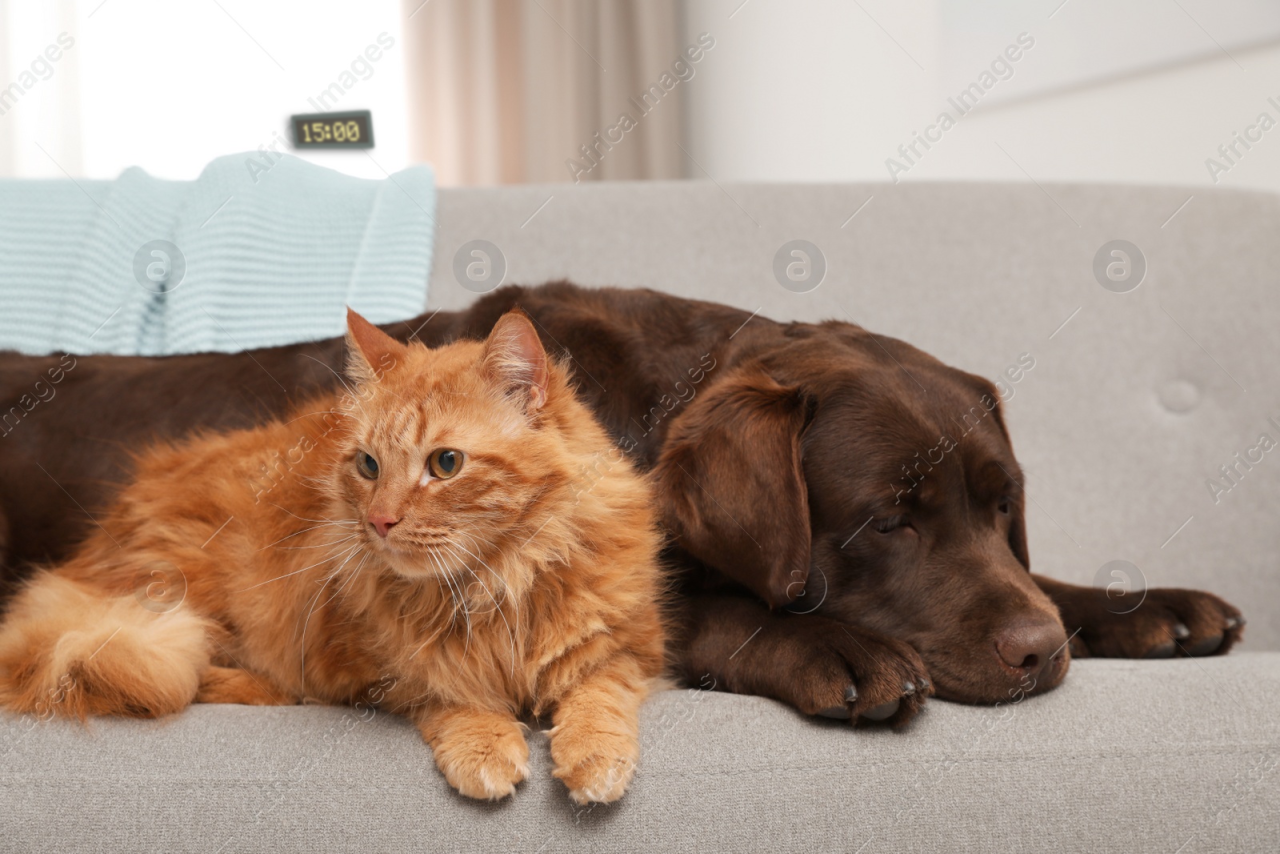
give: {"hour": 15, "minute": 0}
